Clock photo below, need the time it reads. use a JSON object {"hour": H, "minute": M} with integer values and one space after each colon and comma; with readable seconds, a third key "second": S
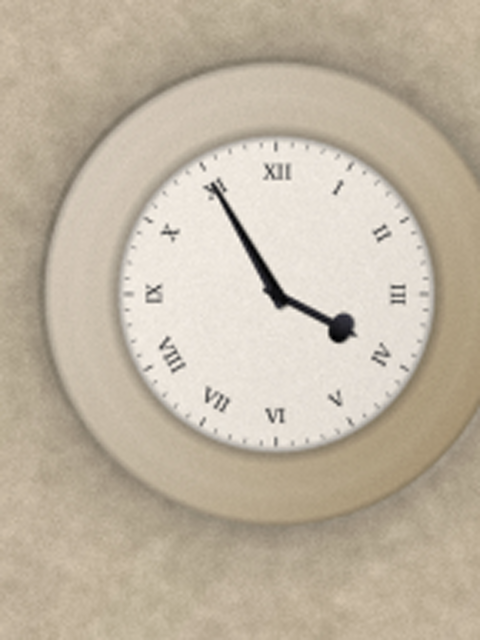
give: {"hour": 3, "minute": 55}
